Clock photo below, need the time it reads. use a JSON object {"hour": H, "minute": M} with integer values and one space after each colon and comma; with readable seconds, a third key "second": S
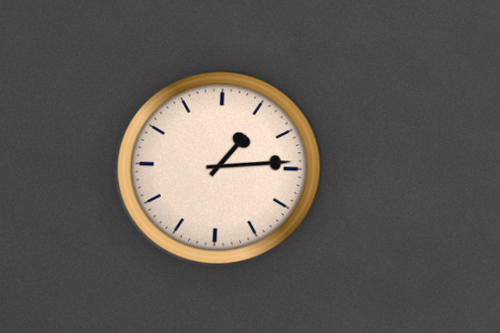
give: {"hour": 1, "minute": 14}
